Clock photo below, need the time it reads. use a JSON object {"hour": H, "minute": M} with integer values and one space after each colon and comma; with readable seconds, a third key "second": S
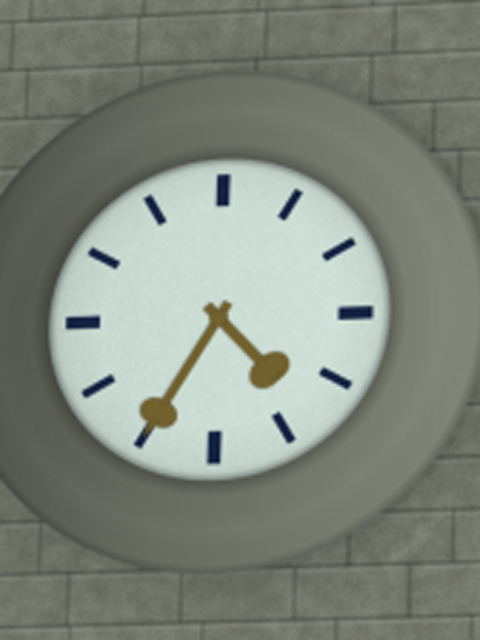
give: {"hour": 4, "minute": 35}
